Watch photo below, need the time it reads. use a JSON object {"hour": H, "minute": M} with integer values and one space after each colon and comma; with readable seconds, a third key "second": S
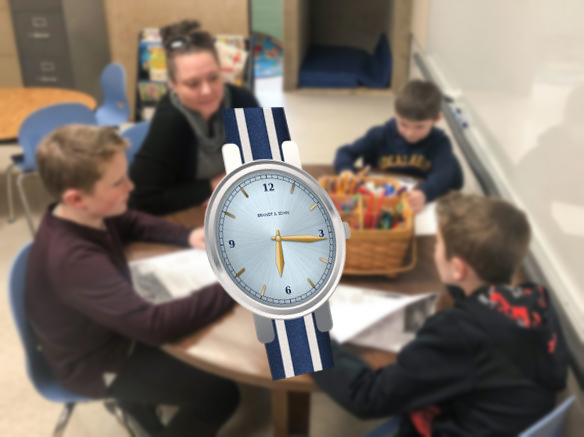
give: {"hour": 6, "minute": 16}
